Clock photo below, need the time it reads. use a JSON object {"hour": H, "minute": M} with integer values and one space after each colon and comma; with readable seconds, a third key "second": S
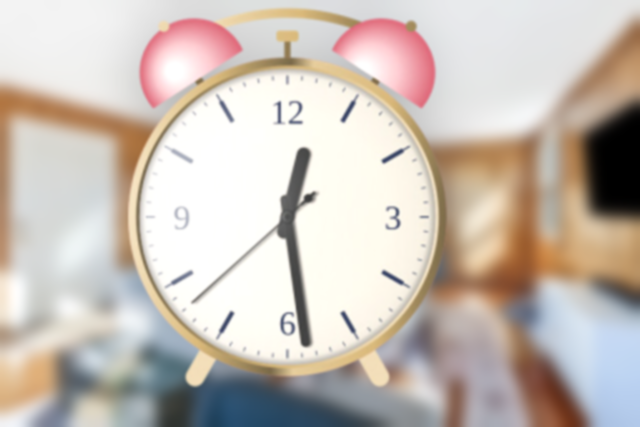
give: {"hour": 12, "minute": 28, "second": 38}
